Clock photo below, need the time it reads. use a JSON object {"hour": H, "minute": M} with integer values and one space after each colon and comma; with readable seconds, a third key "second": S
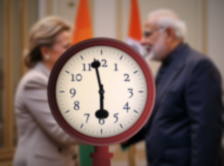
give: {"hour": 5, "minute": 58}
